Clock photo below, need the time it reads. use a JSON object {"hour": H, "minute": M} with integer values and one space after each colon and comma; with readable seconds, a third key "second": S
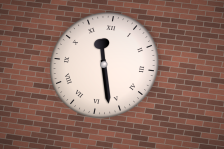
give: {"hour": 11, "minute": 27}
